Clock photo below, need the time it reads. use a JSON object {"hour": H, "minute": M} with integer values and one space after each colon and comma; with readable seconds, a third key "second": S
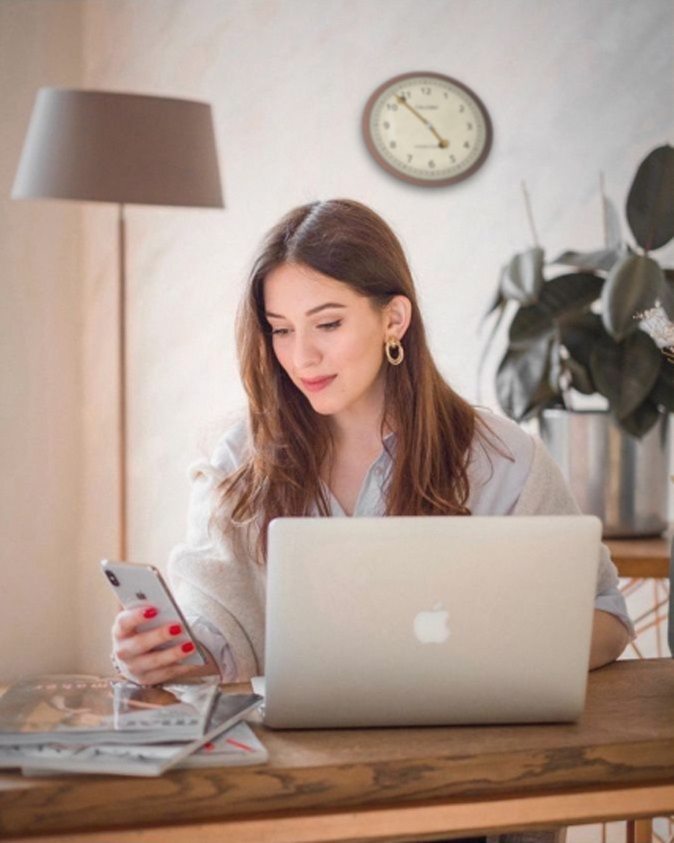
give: {"hour": 4, "minute": 53}
